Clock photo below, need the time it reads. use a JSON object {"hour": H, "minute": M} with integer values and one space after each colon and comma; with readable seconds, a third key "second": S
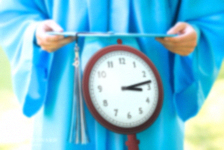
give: {"hour": 3, "minute": 13}
